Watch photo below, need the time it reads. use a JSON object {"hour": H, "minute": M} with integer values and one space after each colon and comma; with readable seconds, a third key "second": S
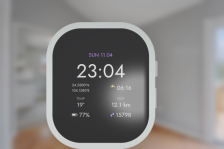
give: {"hour": 23, "minute": 4}
